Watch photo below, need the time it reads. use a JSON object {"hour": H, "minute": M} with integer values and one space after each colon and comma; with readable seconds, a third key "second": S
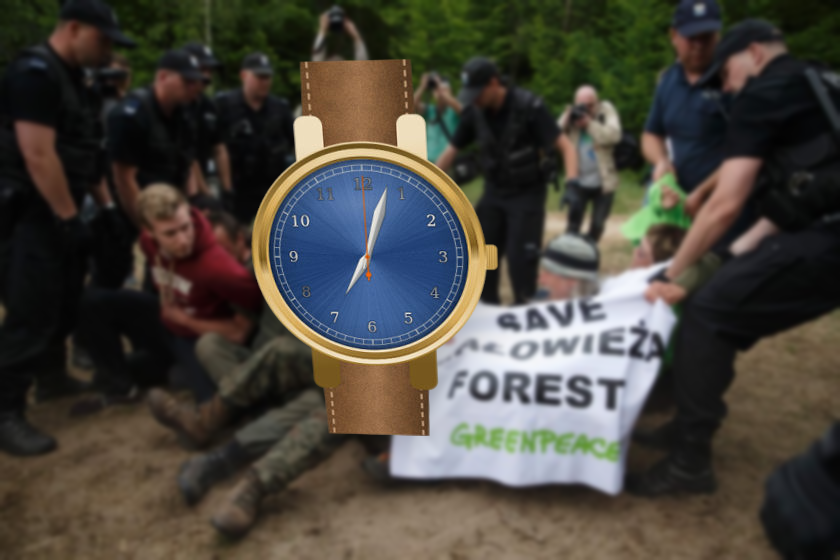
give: {"hour": 7, "minute": 3, "second": 0}
